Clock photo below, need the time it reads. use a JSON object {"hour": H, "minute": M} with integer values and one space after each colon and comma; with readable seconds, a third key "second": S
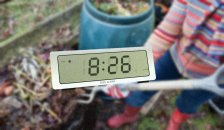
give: {"hour": 8, "minute": 26}
